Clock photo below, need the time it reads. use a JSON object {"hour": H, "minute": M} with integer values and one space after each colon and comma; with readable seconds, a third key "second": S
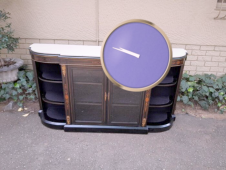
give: {"hour": 9, "minute": 48}
